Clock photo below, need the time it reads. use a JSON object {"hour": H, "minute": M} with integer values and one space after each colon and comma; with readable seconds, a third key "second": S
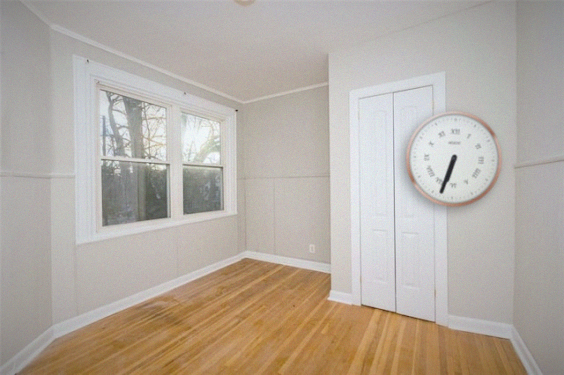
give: {"hour": 6, "minute": 33}
